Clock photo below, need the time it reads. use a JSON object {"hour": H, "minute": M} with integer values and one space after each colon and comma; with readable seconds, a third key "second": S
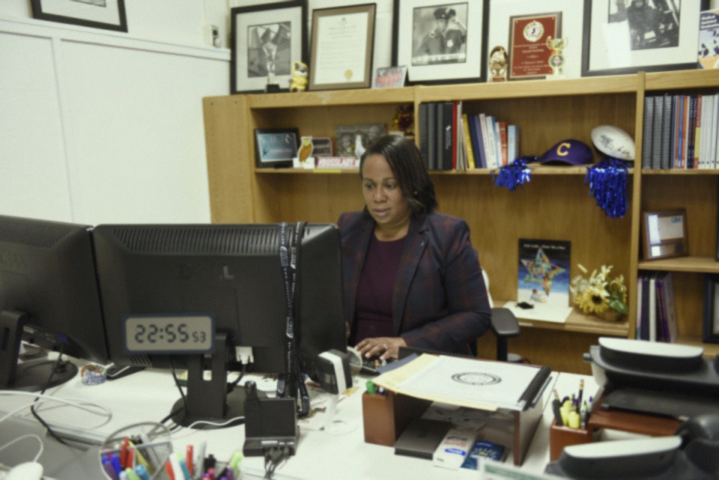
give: {"hour": 22, "minute": 55}
